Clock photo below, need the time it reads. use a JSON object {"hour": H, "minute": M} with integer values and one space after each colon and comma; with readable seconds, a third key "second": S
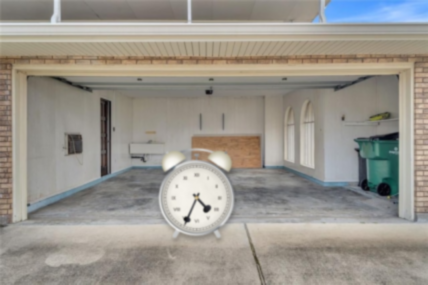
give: {"hour": 4, "minute": 34}
